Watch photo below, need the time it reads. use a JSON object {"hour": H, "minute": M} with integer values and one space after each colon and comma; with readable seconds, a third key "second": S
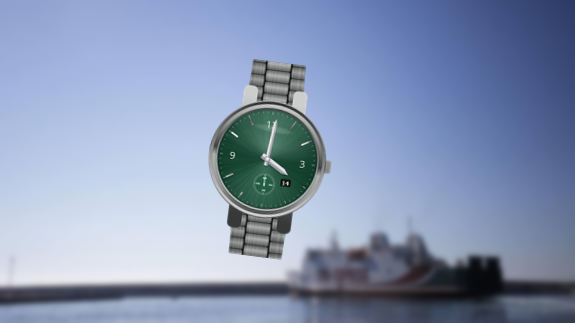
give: {"hour": 4, "minute": 1}
